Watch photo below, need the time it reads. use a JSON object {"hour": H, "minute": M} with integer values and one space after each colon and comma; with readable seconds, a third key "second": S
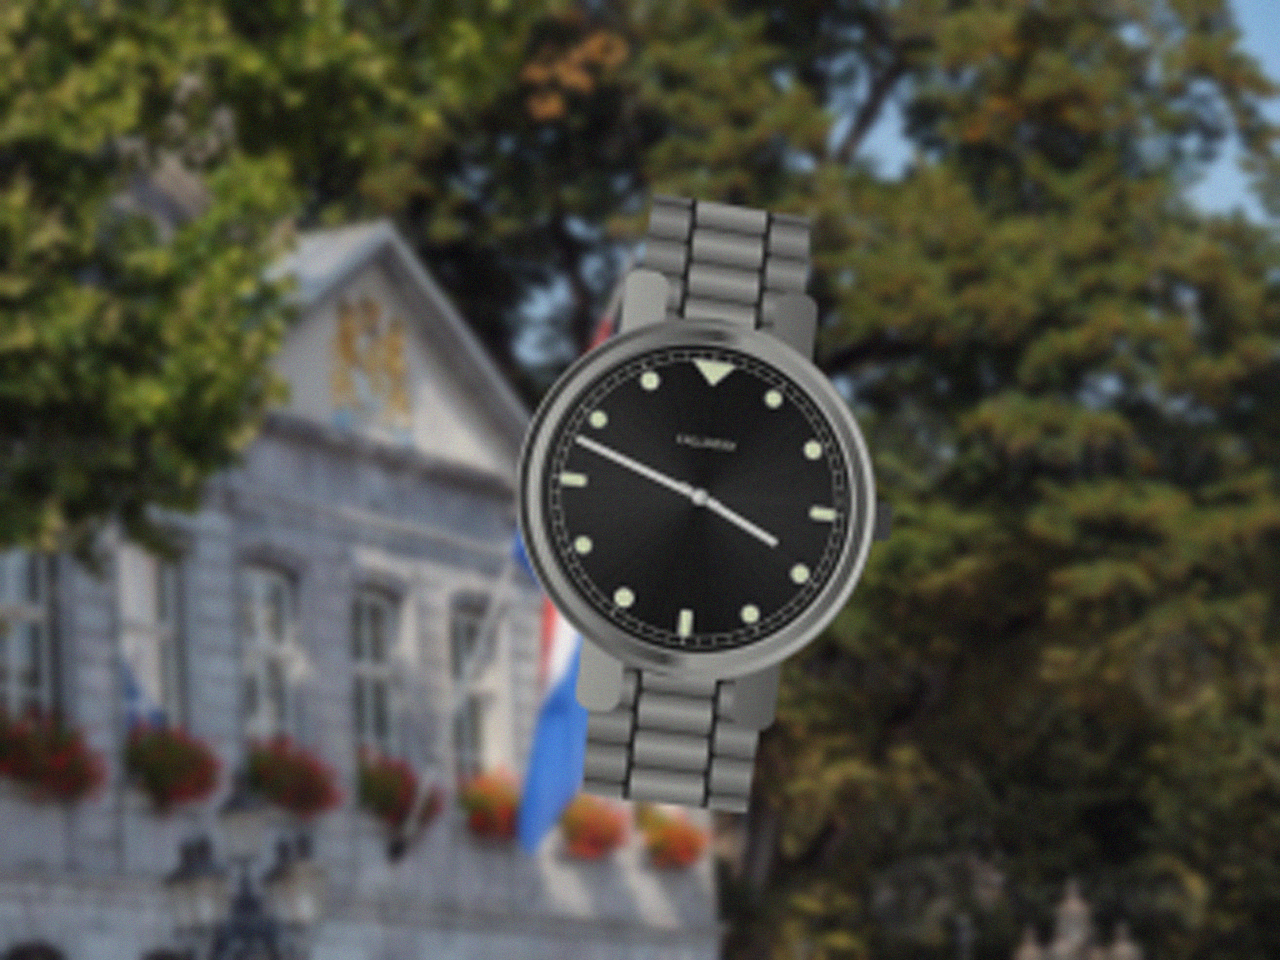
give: {"hour": 3, "minute": 48}
